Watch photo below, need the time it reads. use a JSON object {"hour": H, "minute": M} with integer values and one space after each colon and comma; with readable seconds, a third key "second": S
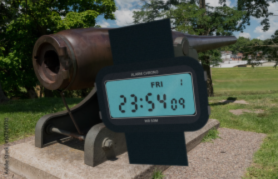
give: {"hour": 23, "minute": 54, "second": 9}
